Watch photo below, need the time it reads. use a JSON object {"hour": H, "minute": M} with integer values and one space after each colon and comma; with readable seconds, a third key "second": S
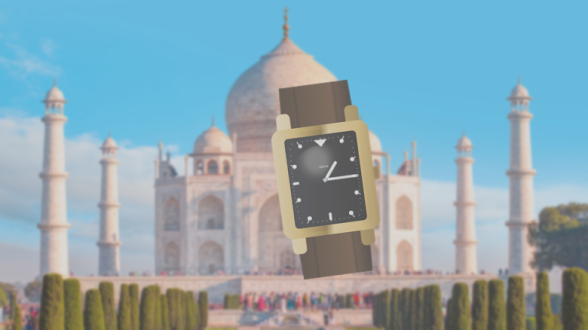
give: {"hour": 1, "minute": 15}
